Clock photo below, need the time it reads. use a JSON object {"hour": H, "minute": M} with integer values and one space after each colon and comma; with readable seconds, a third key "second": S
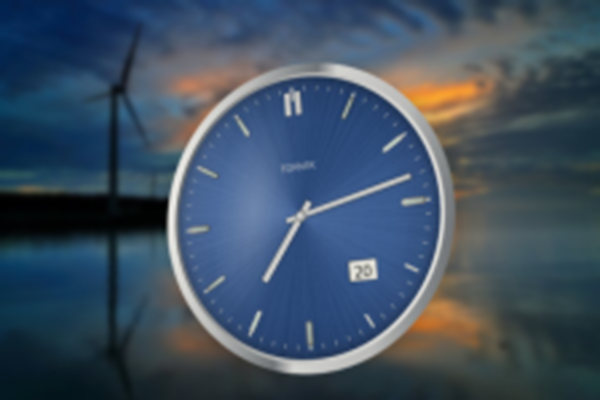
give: {"hour": 7, "minute": 13}
